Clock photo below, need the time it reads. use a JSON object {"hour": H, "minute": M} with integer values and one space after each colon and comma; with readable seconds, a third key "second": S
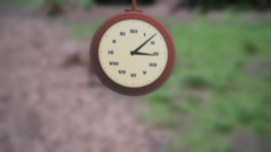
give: {"hour": 3, "minute": 8}
